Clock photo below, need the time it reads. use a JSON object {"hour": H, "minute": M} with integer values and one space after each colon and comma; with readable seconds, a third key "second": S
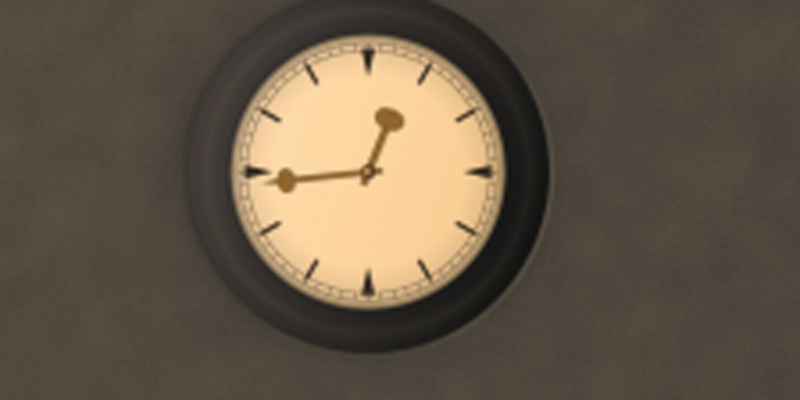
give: {"hour": 12, "minute": 44}
